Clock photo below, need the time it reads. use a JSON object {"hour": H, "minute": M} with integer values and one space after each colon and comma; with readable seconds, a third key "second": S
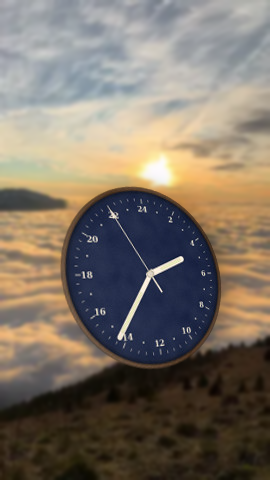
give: {"hour": 4, "minute": 35, "second": 55}
